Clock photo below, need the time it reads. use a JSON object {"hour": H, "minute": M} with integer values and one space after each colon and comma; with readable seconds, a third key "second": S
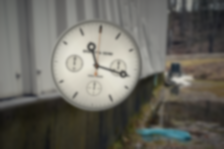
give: {"hour": 11, "minute": 17}
